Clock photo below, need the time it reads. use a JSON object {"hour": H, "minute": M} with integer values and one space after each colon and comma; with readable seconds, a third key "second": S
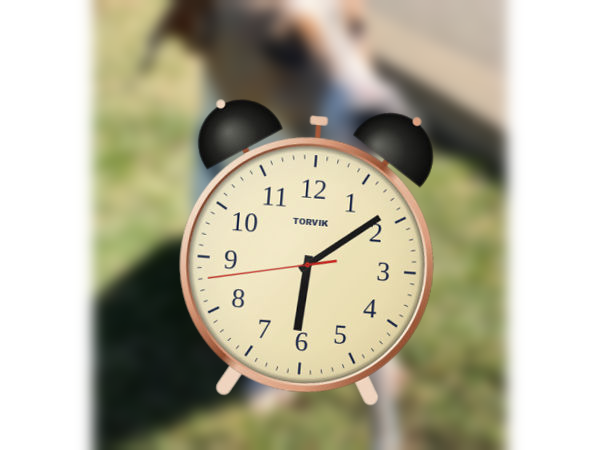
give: {"hour": 6, "minute": 8, "second": 43}
